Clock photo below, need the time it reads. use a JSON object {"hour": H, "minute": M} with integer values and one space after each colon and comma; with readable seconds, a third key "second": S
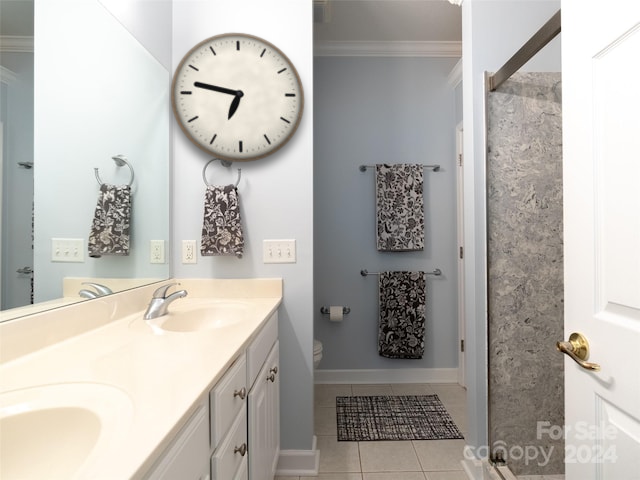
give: {"hour": 6, "minute": 47}
